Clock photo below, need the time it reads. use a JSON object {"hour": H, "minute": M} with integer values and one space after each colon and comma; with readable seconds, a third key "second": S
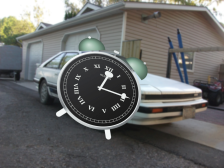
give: {"hour": 12, "minute": 14}
